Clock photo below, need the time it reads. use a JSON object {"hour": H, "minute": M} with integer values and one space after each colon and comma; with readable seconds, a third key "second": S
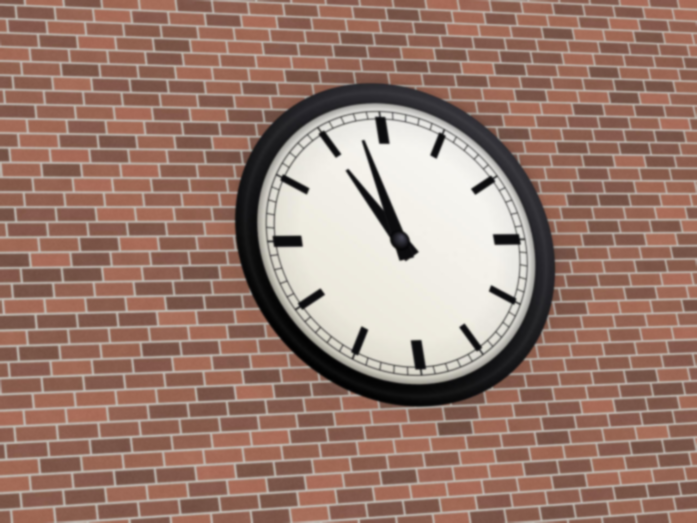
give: {"hour": 10, "minute": 58}
